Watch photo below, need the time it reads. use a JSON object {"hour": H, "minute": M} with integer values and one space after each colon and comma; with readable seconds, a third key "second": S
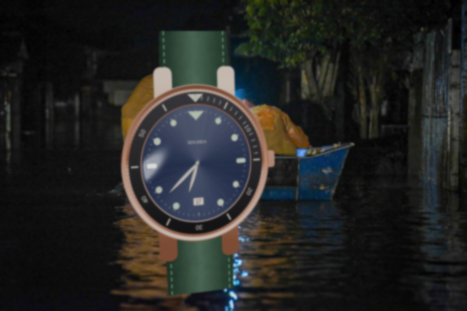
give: {"hour": 6, "minute": 38}
